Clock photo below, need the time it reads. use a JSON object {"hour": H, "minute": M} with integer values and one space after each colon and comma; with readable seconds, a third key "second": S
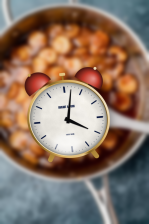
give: {"hour": 4, "minute": 2}
